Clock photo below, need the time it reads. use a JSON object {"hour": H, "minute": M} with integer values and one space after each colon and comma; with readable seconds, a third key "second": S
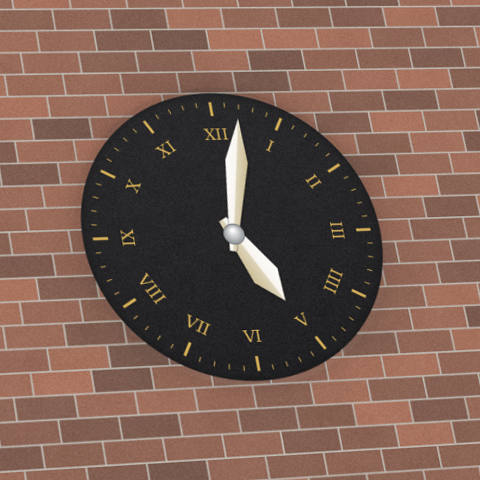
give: {"hour": 5, "minute": 2}
